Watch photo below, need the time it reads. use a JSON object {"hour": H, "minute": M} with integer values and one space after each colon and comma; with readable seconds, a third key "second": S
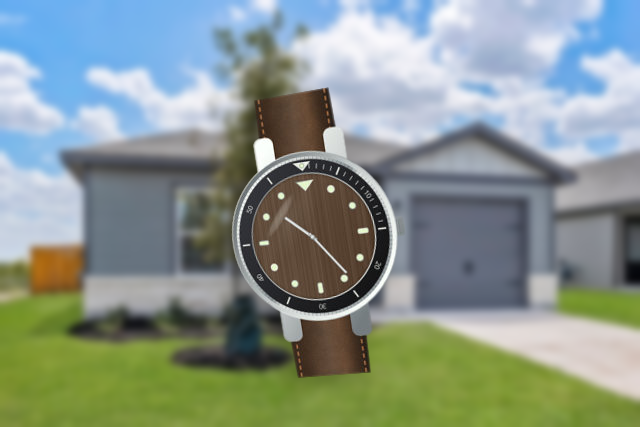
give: {"hour": 10, "minute": 24}
